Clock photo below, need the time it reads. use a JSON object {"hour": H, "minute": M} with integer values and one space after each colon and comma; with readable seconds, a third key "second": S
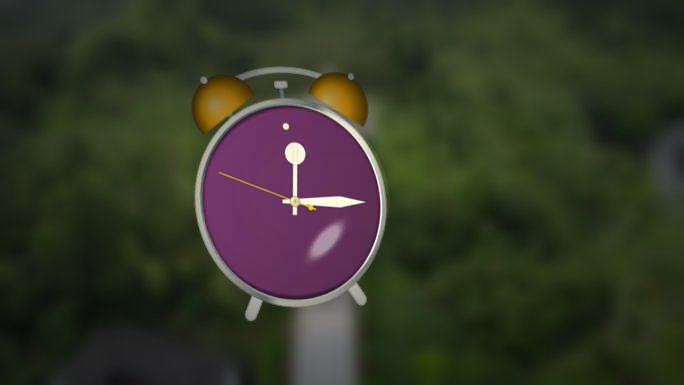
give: {"hour": 12, "minute": 15, "second": 49}
